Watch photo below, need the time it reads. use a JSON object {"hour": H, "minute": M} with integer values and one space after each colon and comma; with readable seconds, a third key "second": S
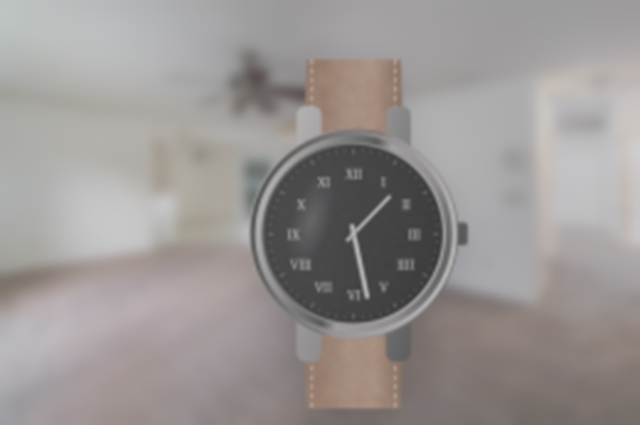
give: {"hour": 1, "minute": 28}
